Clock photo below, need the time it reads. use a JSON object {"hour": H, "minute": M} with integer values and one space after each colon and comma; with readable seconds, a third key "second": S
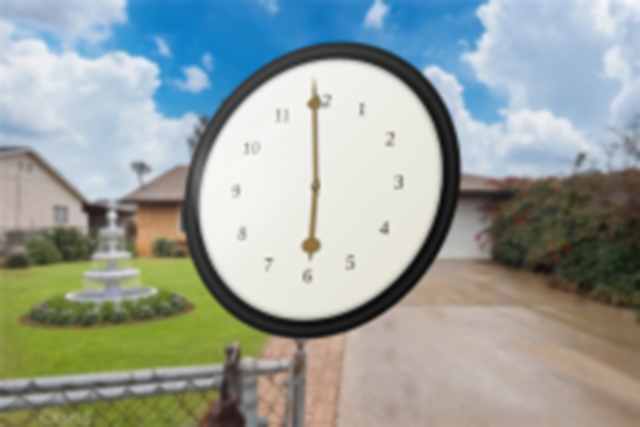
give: {"hour": 5, "minute": 59}
